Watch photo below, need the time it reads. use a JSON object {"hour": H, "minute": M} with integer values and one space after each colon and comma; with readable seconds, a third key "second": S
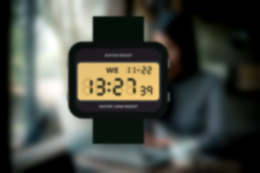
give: {"hour": 13, "minute": 27}
